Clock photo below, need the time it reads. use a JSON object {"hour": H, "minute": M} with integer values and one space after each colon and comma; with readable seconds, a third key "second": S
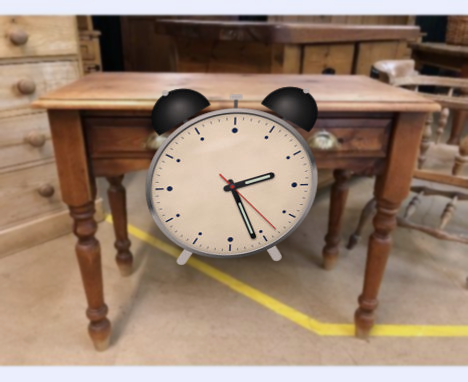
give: {"hour": 2, "minute": 26, "second": 23}
